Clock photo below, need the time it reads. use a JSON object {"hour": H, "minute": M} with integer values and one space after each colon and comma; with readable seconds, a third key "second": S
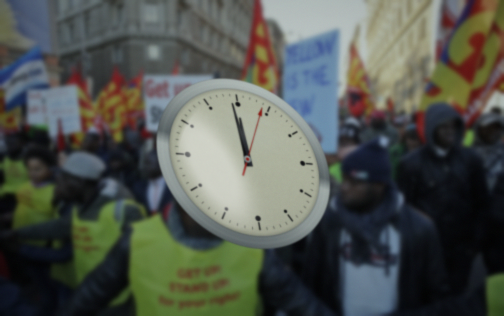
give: {"hour": 11, "minute": 59, "second": 4}
